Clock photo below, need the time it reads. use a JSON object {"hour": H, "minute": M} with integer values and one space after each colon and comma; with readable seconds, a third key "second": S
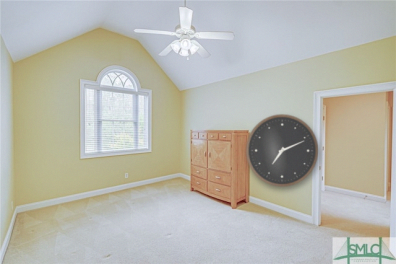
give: {"hour": 7, "minute": 11}
